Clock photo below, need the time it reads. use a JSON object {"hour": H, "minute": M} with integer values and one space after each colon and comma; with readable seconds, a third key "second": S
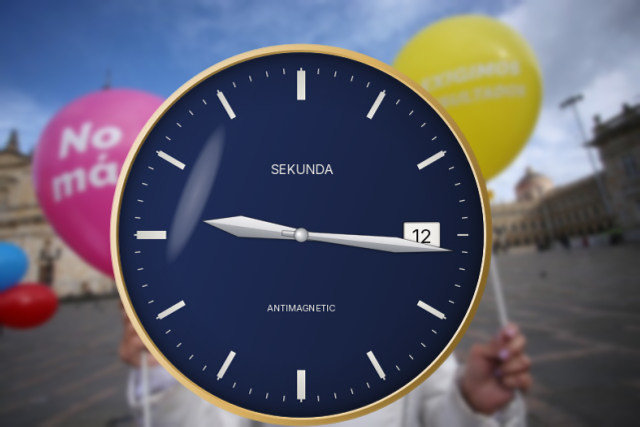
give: {"hour": 9, "minute": 16}
